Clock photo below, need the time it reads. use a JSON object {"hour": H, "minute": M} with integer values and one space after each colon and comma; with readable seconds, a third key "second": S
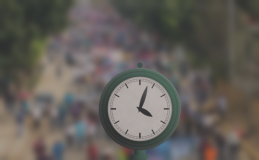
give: {"hour": 4, "minute": 3}
